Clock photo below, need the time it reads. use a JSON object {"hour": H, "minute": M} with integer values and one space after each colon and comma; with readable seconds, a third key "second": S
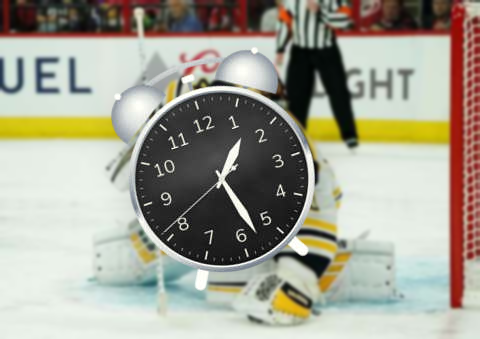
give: {"hour": 1, "minute": 27, "second": 41}
